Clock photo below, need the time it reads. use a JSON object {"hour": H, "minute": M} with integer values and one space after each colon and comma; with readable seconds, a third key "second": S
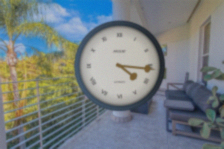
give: {"hour": 4, "minute": 16}
